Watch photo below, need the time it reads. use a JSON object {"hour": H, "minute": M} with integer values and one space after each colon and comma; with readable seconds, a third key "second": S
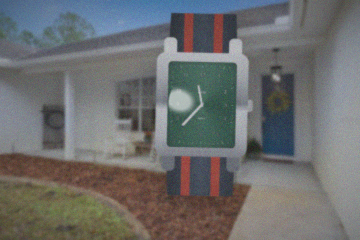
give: {"hour": 11, "minute": 37}
